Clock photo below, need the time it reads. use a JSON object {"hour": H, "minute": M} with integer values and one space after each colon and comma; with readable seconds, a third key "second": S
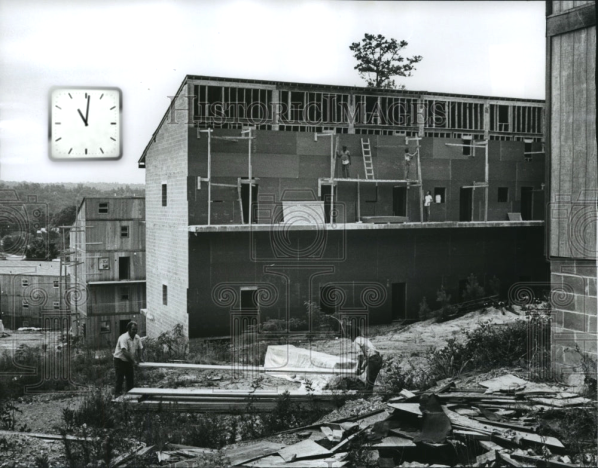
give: {"hour": 11, "minute": 1}
